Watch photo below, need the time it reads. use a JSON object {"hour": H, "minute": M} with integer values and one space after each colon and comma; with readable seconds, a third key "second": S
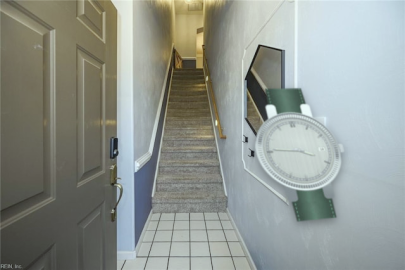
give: {"hour": 3, "minute": 46}
